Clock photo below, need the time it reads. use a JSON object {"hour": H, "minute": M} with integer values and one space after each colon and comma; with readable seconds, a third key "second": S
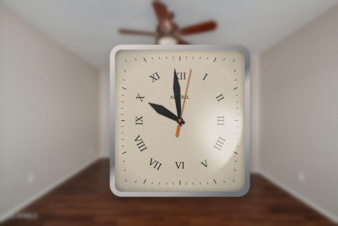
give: {"hour": 9, "minute": 59, "second": 2}
